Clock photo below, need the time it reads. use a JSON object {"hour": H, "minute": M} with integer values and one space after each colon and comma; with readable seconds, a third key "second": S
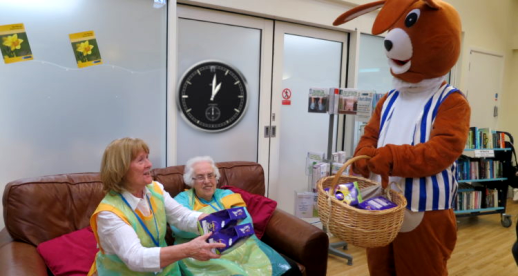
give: {"hour": 1, "minute": 1}
